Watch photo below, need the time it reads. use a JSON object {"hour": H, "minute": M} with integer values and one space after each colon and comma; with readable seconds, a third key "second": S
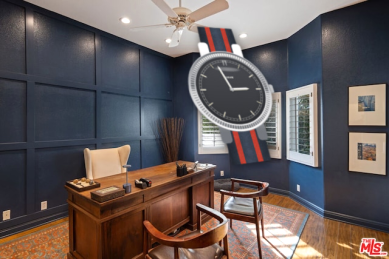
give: {"hour": 2, "minute": 57}
